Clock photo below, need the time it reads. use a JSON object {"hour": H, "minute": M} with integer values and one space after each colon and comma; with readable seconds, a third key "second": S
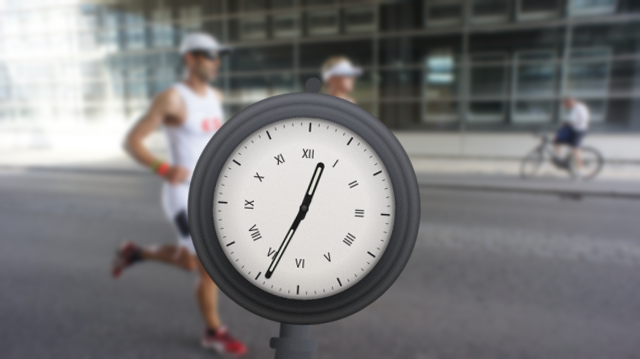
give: {"hour": 12, "minute": 34}
